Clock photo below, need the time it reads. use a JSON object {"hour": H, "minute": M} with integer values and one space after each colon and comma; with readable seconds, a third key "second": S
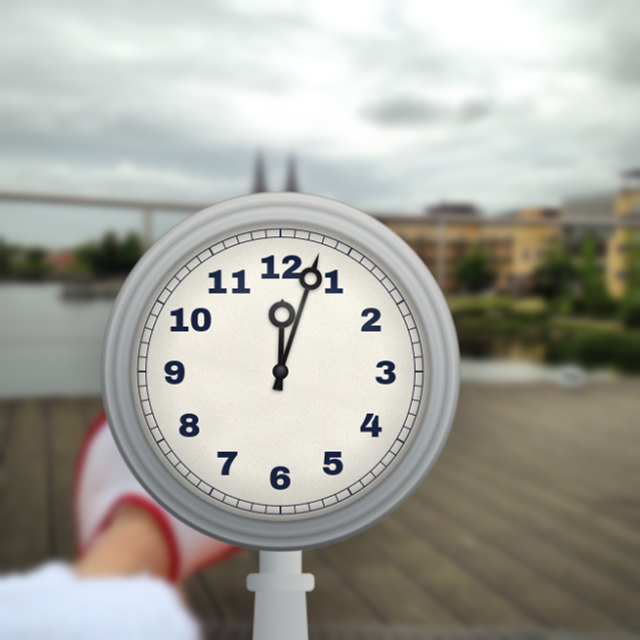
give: {"hour": 12, "minute": 3}
